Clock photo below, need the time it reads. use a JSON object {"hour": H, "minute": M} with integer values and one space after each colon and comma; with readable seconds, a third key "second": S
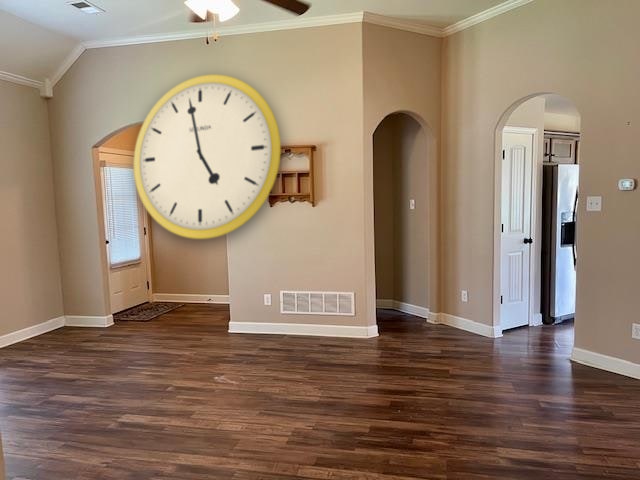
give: {"hour": 4, "minute": 58}
